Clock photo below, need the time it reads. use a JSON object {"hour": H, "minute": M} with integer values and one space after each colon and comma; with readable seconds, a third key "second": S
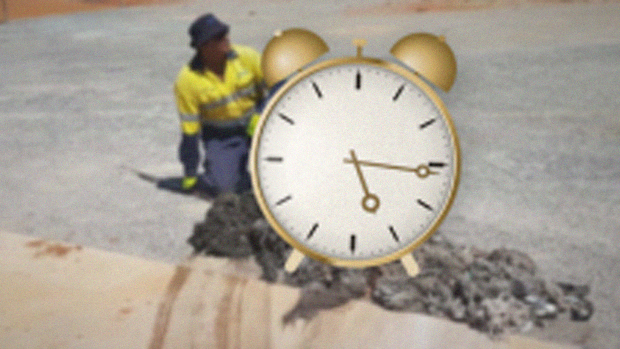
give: {"hour": 5, "minute": 16}
